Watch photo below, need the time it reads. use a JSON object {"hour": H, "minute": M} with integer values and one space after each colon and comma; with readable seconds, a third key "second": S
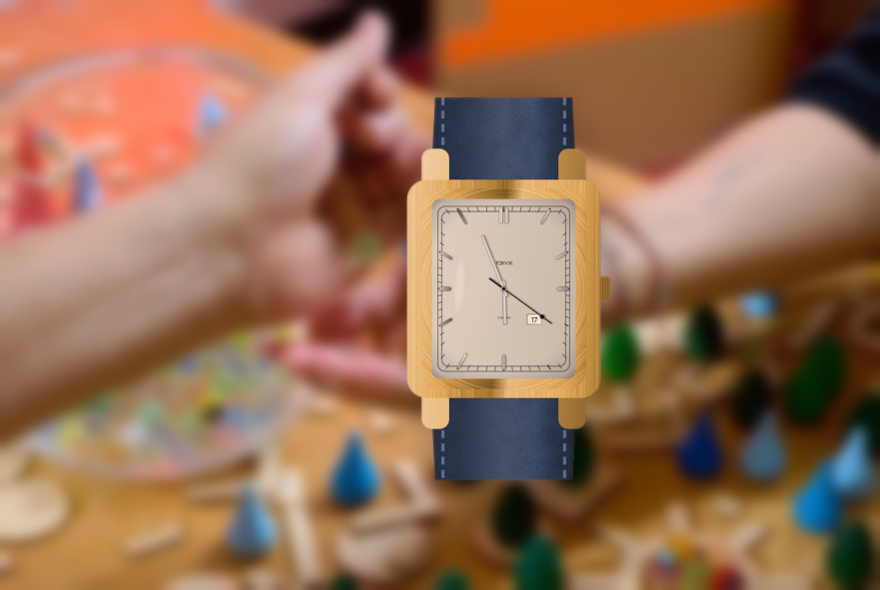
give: {"hour": 5, "minute": 56, "second": 21}
